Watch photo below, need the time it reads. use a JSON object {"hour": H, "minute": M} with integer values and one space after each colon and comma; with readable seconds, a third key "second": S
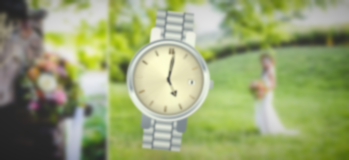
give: {"hour": 5, "minute": 1}
